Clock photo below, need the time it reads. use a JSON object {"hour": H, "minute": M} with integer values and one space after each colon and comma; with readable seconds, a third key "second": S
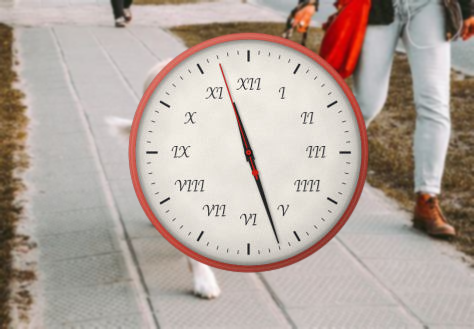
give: {"hour": 11, "minute": 26, "second": 57}
